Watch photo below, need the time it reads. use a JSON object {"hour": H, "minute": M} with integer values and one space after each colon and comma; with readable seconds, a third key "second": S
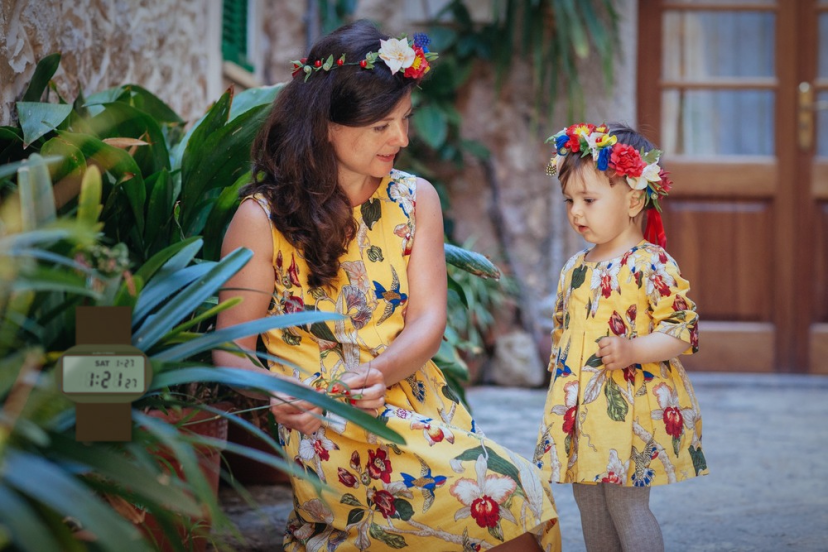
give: {"hour": 1, "minute": 21}
